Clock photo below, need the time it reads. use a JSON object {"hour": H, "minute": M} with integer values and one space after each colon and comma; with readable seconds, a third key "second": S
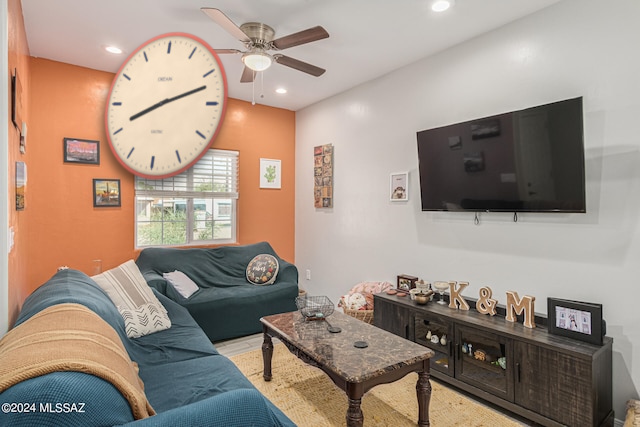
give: {"hour": 8, "minute": 12}
